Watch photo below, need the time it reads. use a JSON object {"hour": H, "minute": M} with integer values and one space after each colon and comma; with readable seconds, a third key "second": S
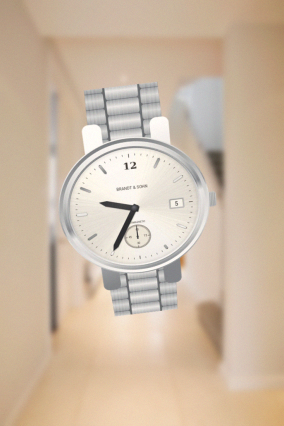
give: {"hour": 9, "minute": 35}
